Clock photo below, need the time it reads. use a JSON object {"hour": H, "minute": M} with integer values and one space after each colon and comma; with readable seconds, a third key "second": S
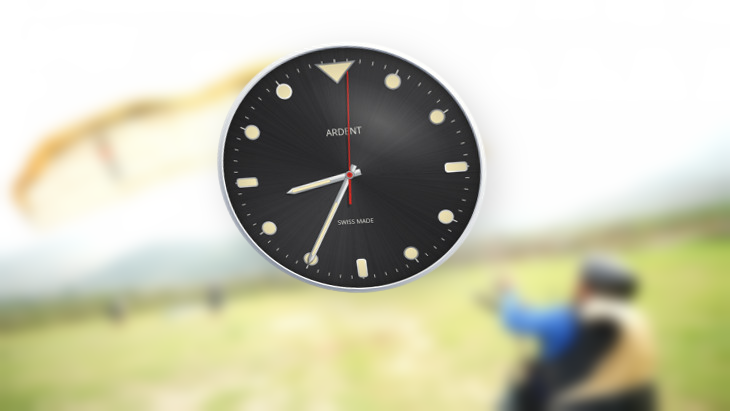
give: {"hour": 8, "minute": 35, "second": 1}
